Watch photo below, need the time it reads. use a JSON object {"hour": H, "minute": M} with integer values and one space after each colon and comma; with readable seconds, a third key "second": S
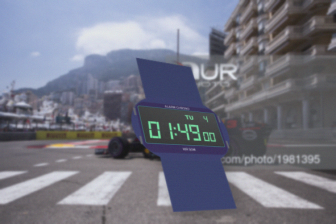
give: {"hour": 1, "minute": 49, "second": 0}
